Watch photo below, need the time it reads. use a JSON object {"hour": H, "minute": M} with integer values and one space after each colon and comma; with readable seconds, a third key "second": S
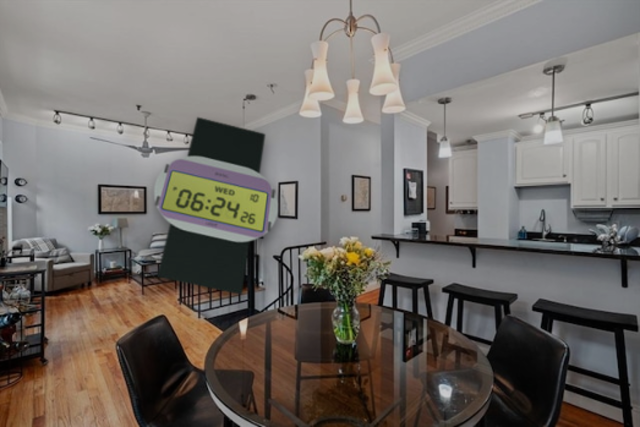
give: {"hour": 6, "minute": 24, "second": 26}
